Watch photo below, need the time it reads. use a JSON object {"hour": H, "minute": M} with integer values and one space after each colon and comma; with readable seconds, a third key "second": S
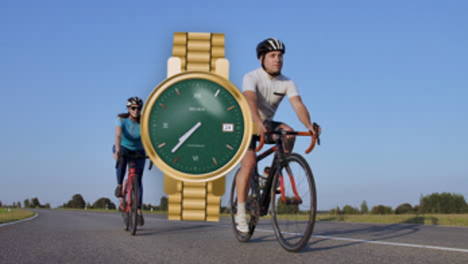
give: {"hour": 7, "minute": 37}
